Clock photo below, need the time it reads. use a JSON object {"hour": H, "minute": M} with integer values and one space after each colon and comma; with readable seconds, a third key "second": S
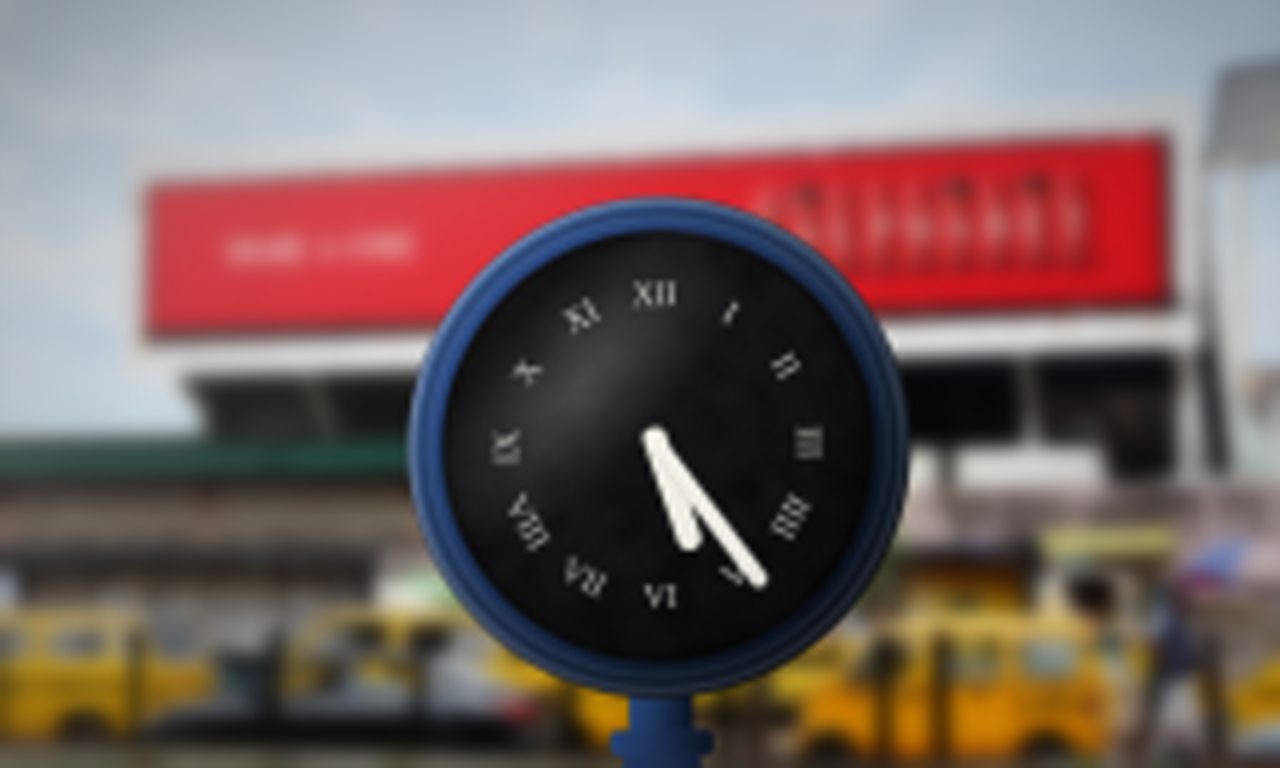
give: {"hour": 5, "minute": 24}
